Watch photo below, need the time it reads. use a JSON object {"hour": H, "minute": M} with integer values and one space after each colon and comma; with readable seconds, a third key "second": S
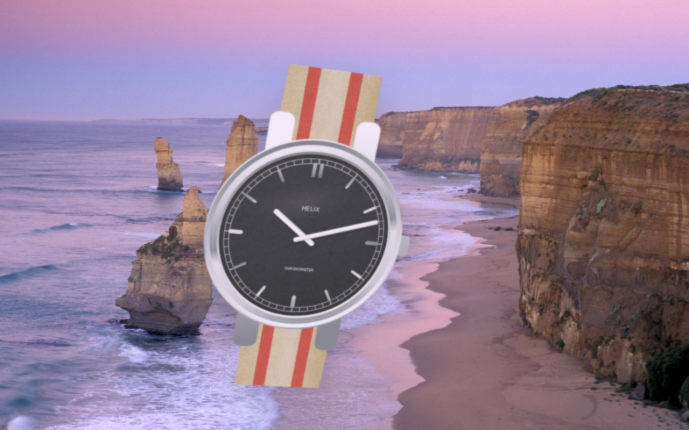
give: {"hour": 10, "minute": 12}
